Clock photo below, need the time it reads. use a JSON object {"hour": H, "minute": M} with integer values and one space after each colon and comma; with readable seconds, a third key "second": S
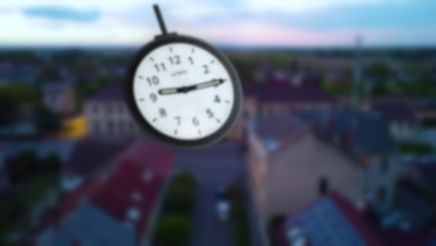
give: {"hour": 9, "minute": 15}
